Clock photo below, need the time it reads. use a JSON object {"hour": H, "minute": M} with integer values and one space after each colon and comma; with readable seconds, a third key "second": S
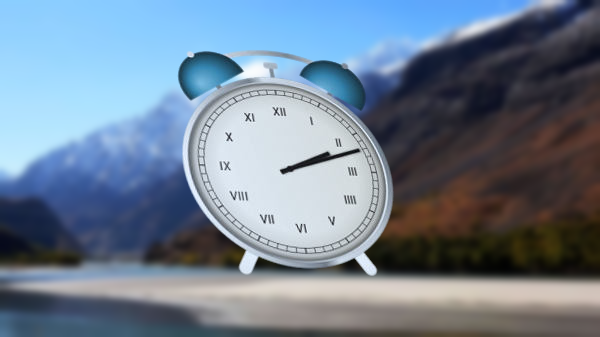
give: {"hour": 2, "minute": 12}
